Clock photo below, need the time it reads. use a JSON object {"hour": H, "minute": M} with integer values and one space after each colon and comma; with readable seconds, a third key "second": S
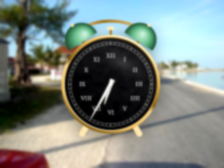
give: {"hour": 6, "minute": 35}
